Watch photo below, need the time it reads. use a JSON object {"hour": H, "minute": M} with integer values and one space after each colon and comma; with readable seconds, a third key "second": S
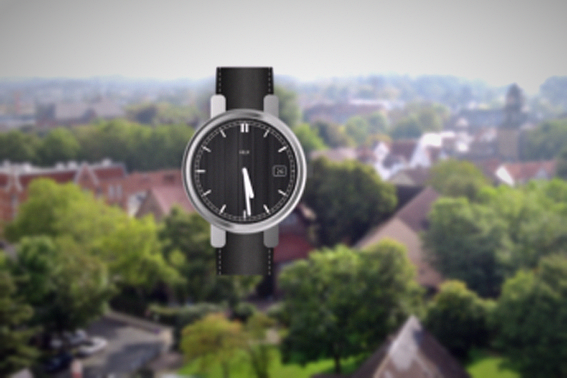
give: {"hour": 5, "minute": 29}
